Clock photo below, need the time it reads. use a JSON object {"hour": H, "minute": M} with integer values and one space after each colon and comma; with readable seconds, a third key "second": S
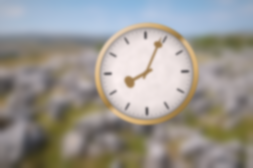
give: {"hour": 8, "minute": 4}
